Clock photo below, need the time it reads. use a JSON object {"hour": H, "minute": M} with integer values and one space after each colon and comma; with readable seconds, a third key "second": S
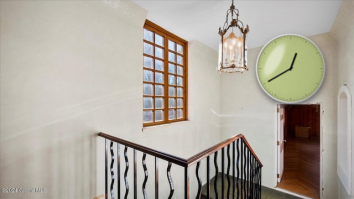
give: {"hour": 12, "minute": 40}
